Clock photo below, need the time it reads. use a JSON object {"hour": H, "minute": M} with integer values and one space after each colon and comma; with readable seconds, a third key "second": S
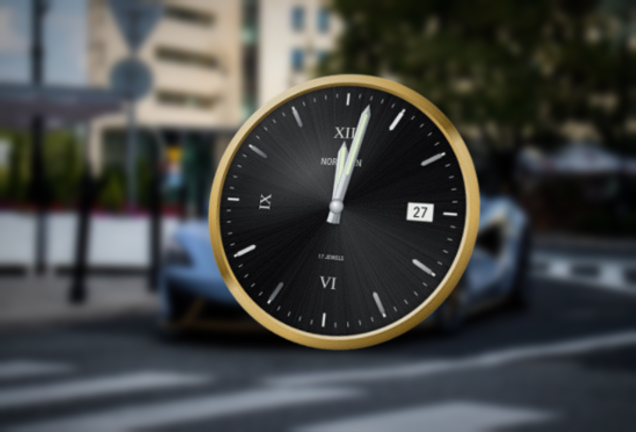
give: {"hour": 12, "minute": 2}
